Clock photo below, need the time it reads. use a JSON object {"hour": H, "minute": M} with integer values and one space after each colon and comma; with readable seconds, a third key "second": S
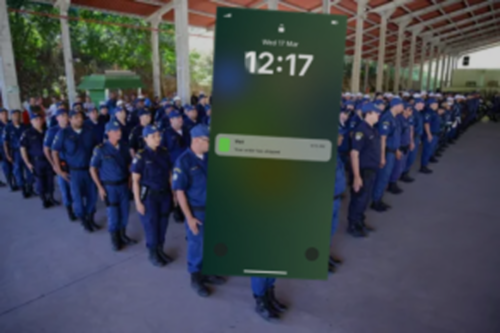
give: {"hour": 12, "minute": 17}
